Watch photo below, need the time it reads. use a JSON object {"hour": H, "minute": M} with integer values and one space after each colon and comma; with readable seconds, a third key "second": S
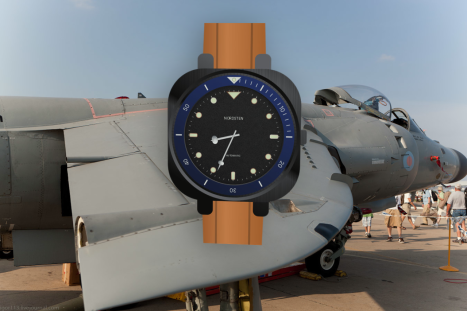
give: {"hour": 8, "minute": 34}
